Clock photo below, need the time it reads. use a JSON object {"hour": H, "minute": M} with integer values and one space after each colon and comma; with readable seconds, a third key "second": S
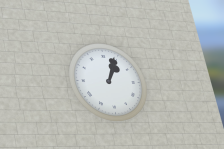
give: {"hour": 1, "minute": 4}
